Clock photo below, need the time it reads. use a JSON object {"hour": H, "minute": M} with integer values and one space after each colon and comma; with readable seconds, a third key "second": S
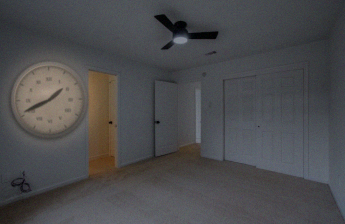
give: {"hour": 1, "minute": 41}
